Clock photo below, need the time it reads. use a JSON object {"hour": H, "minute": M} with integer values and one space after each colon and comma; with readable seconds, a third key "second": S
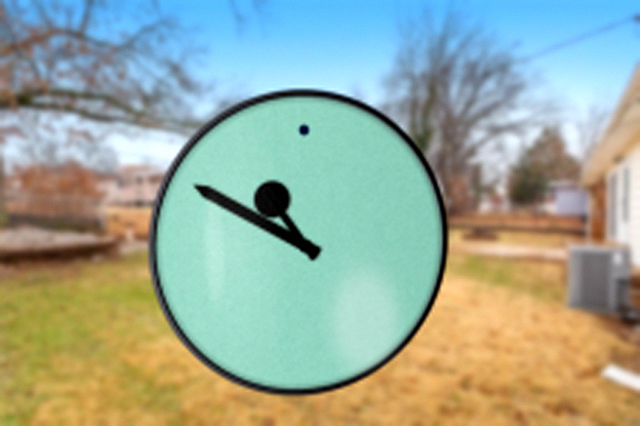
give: {"hour": 10, "minute": 50}
